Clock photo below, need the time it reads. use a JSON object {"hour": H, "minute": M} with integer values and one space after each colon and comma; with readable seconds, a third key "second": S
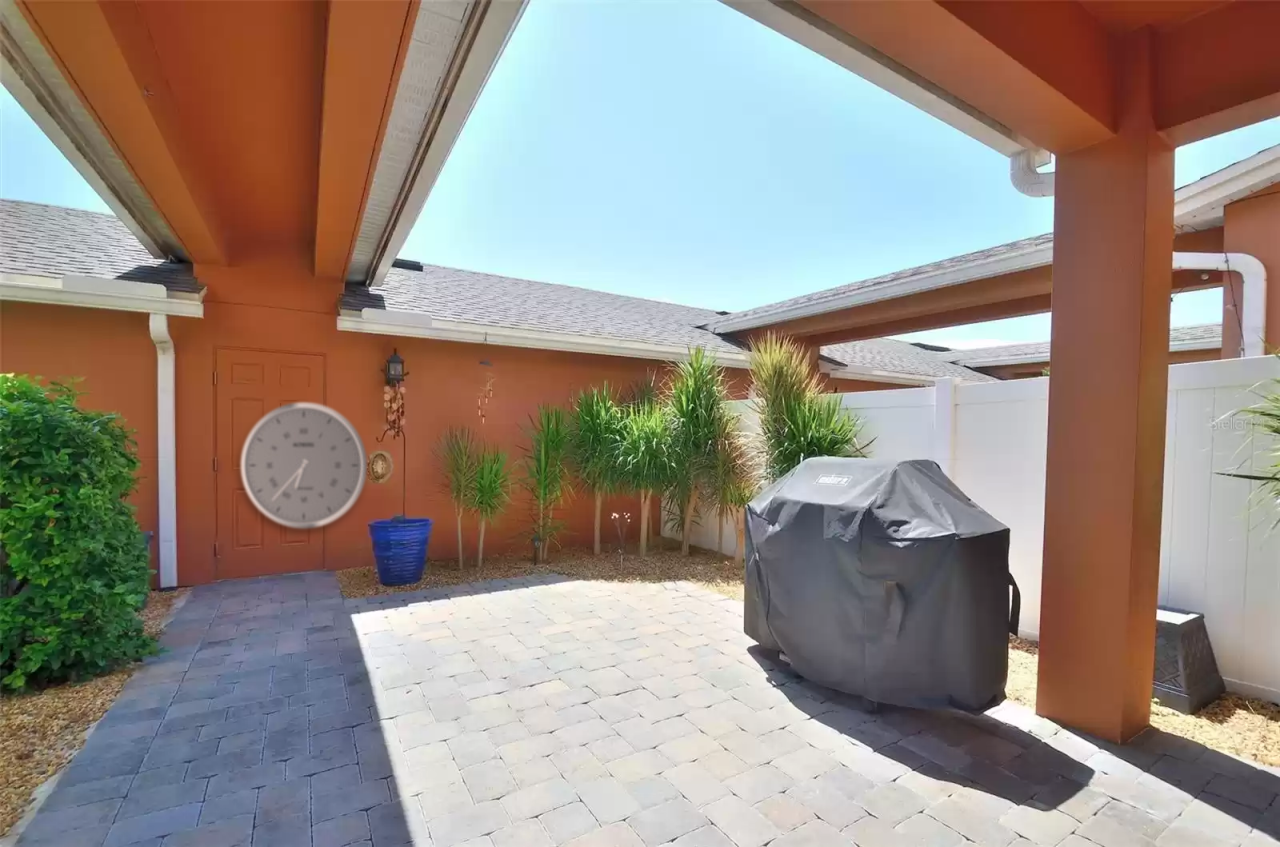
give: {"hour": 6, "minute": 37}
